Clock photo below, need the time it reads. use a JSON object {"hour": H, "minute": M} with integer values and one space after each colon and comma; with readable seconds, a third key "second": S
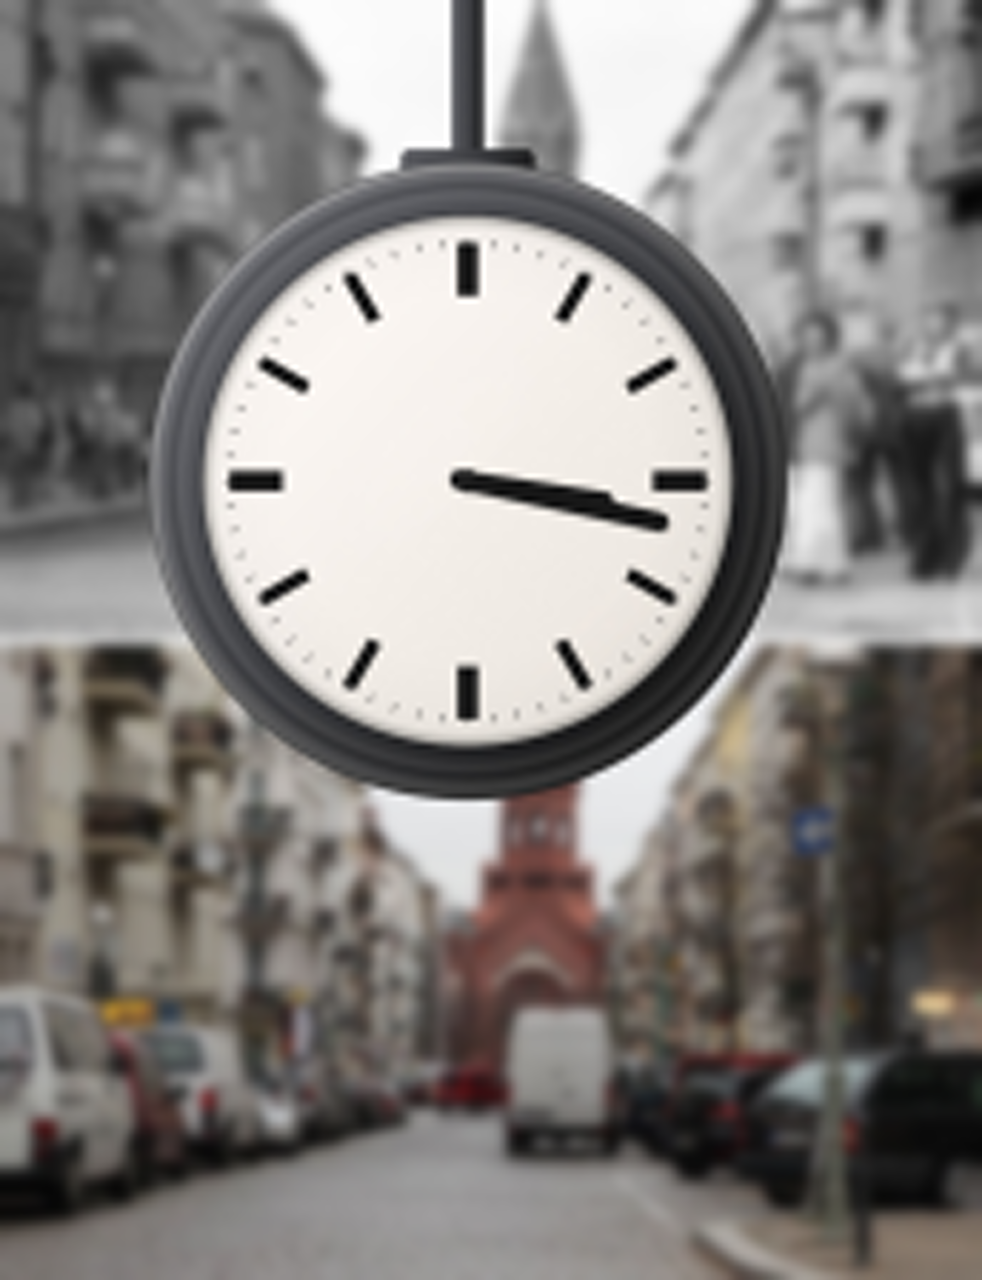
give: {"hour": 3, "minute": 17}
